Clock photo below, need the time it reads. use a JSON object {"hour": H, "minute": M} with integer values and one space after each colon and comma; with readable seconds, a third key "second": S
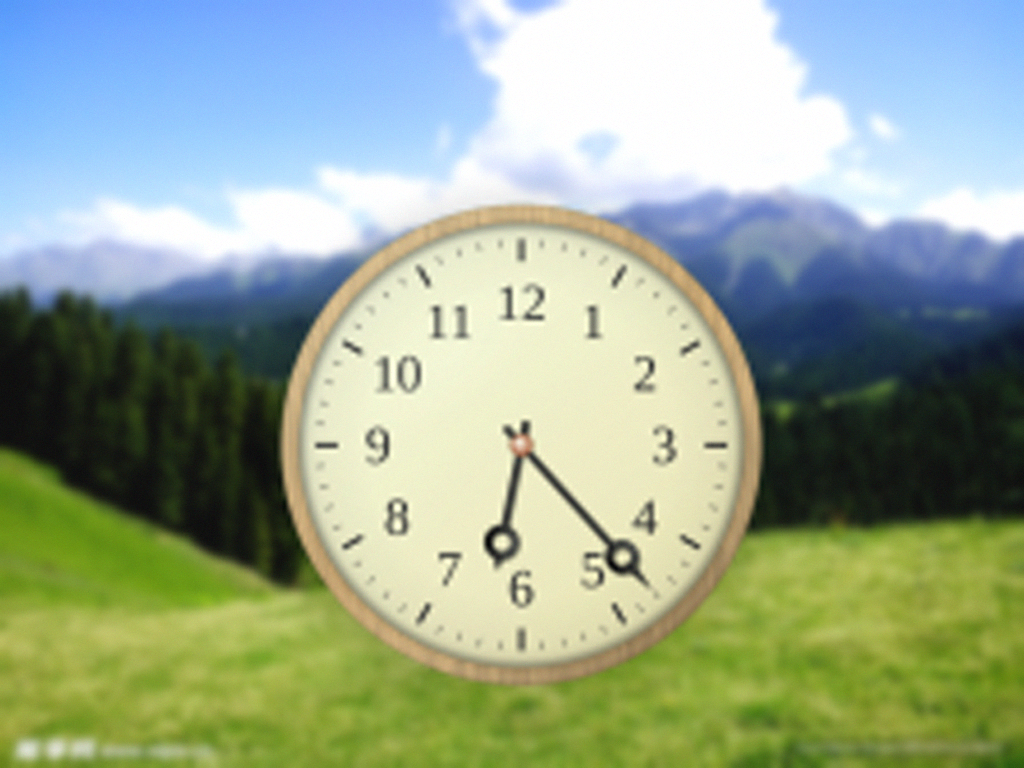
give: {"hour": 6, "minute": 23}
